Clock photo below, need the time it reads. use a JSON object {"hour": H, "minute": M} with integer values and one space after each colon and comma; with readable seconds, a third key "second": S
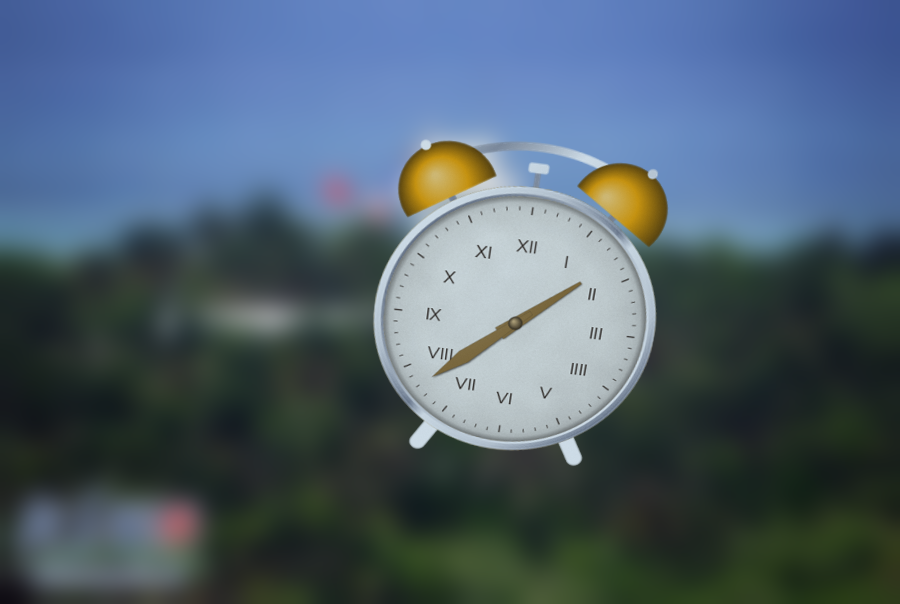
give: {"hour": 1, "minute": 38}
